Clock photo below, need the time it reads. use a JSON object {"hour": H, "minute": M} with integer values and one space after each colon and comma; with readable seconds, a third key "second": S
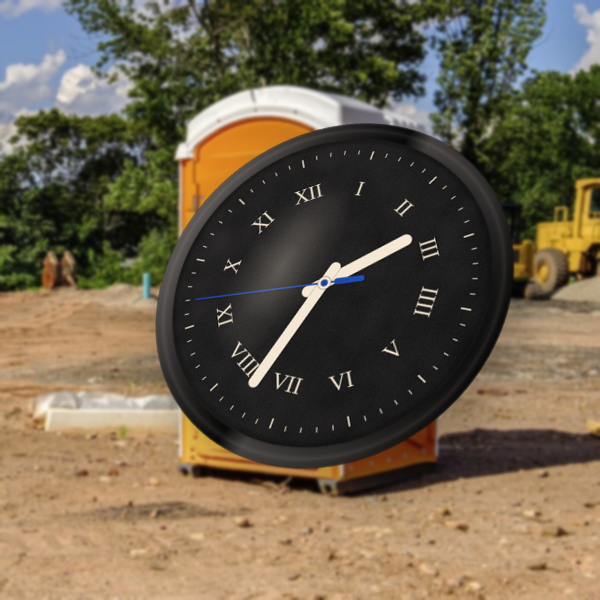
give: {"hour": 2, "minute": 37, "second": 47}
